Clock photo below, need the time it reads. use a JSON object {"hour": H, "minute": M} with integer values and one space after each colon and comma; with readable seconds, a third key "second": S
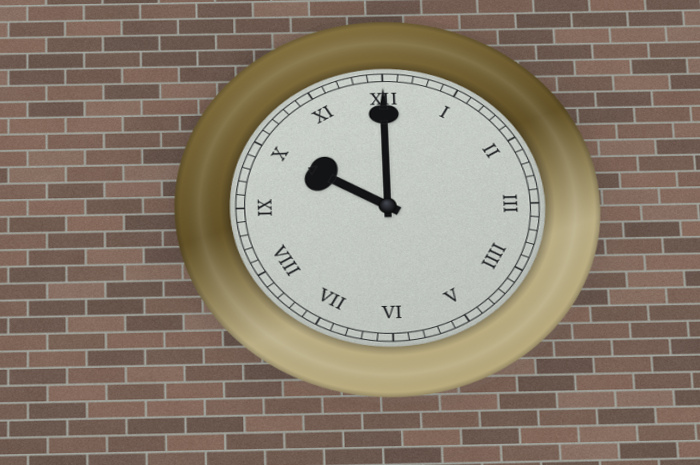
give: {"hour": 10, "minute": 0}
